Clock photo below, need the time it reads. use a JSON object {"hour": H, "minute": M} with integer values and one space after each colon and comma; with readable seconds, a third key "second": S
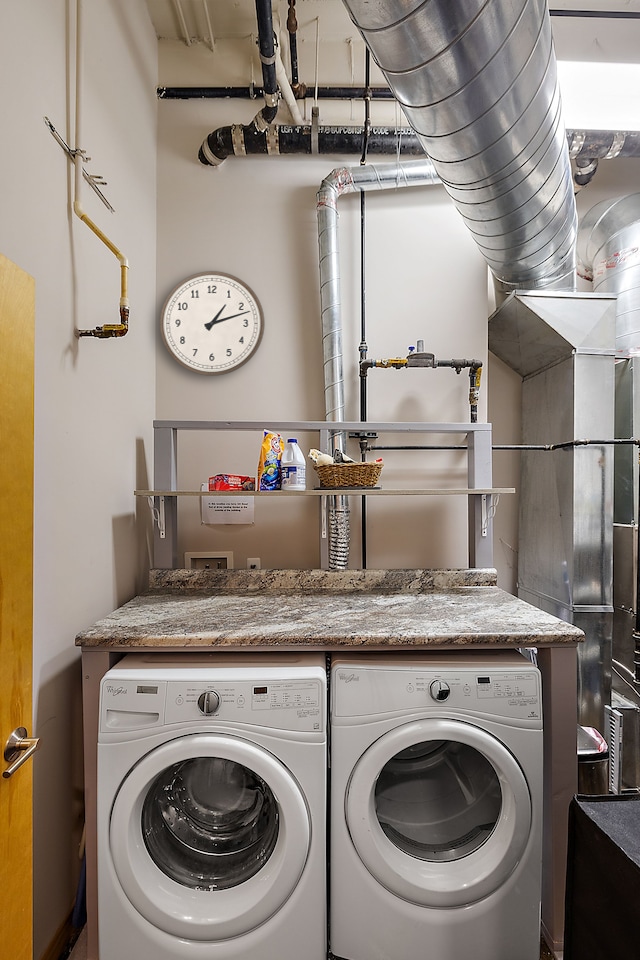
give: {"hour": 1, "minute": 12}
